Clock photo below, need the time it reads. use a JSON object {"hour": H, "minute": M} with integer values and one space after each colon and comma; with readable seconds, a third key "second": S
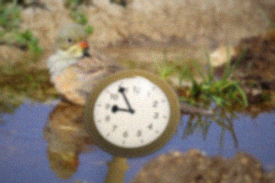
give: {"hour": 8, "minute": 54}
